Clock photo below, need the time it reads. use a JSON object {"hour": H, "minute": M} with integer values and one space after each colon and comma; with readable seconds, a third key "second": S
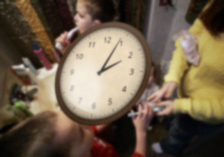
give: {"hour": 2, "minute": 4}
